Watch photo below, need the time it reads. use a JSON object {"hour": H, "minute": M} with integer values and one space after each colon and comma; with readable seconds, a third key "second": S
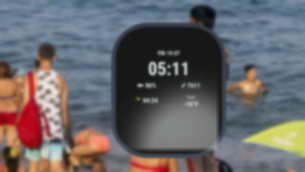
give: {"hour": 5, "minute": 11}
